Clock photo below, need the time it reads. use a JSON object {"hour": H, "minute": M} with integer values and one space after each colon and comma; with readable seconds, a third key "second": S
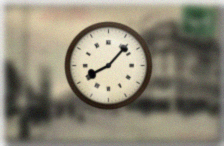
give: {"hour": 8, "minute": 7}
